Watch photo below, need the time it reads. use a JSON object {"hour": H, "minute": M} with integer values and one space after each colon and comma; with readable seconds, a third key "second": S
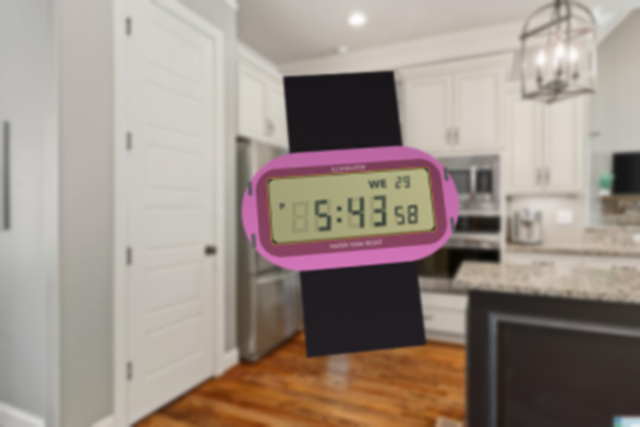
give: {"hour": 5, "minute": 43, "second": 58}
